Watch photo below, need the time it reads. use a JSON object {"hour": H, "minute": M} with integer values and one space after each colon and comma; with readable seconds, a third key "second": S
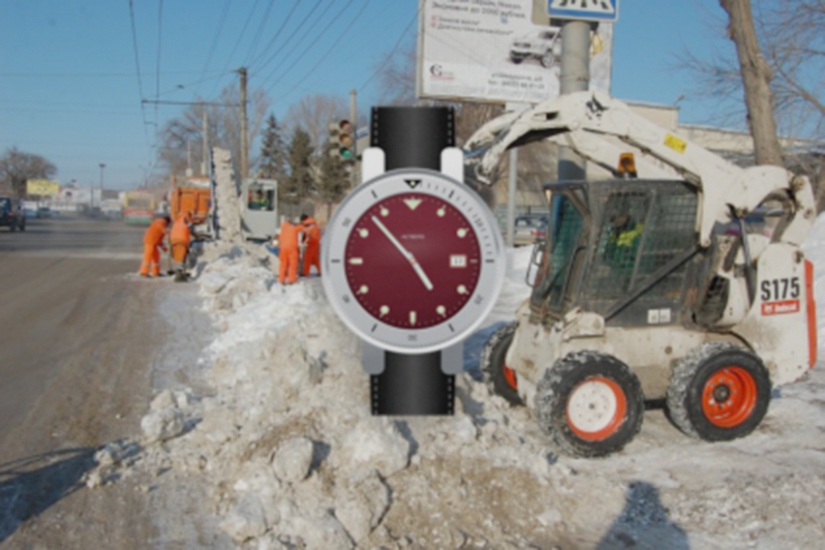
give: {"hour": 4, "minute": 53}
